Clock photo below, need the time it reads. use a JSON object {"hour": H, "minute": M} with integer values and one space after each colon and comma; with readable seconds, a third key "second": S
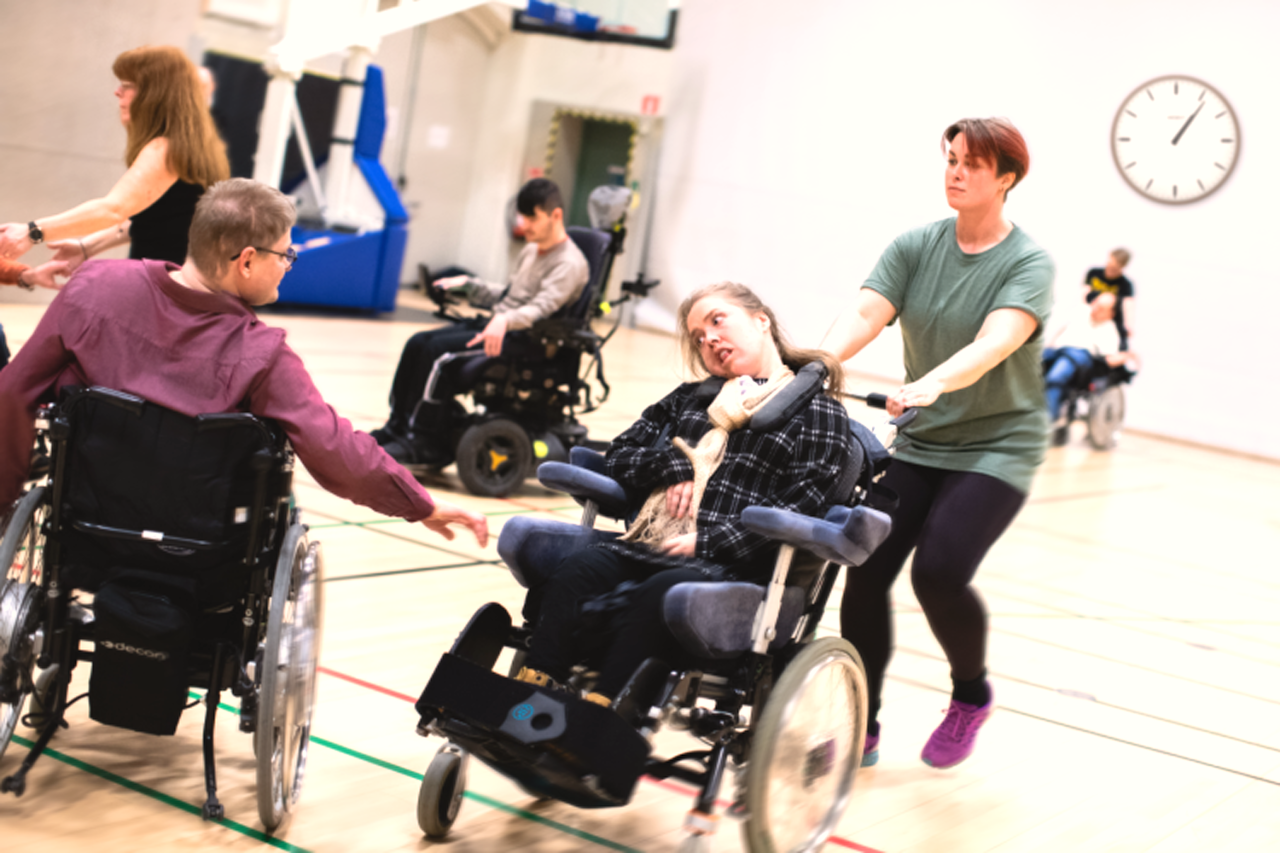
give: {"hour": 1, "minute": 6}
